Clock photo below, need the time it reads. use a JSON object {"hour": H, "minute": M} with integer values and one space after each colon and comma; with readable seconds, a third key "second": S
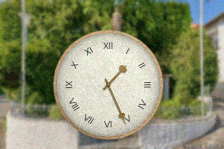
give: {"hour": 1, "minute": 26}
